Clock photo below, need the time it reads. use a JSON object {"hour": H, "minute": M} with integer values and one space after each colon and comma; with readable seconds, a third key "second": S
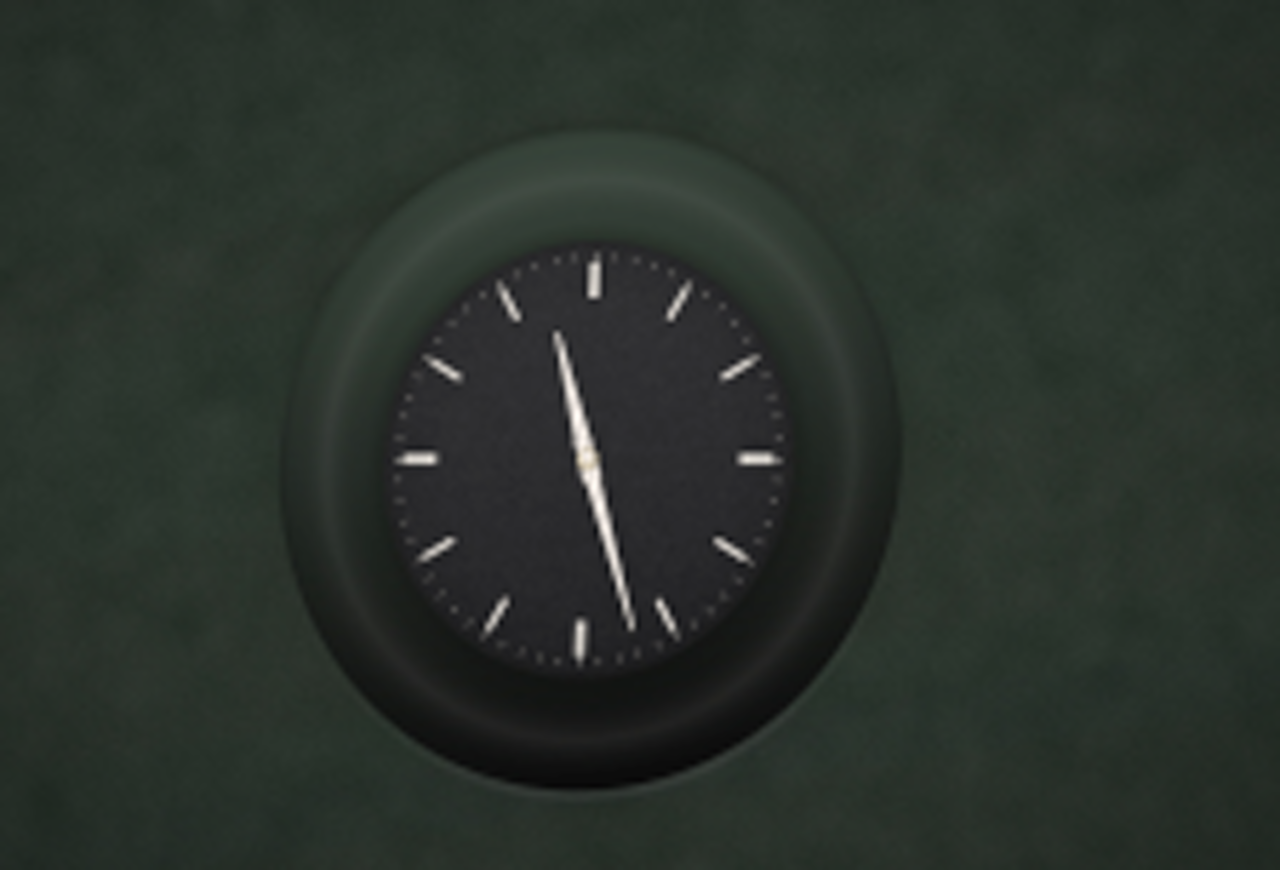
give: {"hour": 11, "minute": 27}
